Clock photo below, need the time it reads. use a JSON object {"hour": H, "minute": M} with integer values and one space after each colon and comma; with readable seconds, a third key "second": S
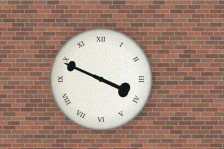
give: {"hour": 3, "minute": 49}
